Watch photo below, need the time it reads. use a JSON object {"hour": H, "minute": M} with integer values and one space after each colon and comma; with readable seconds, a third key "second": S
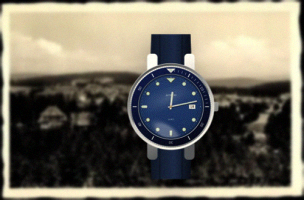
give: {"hour": 12, "minute": 13}
